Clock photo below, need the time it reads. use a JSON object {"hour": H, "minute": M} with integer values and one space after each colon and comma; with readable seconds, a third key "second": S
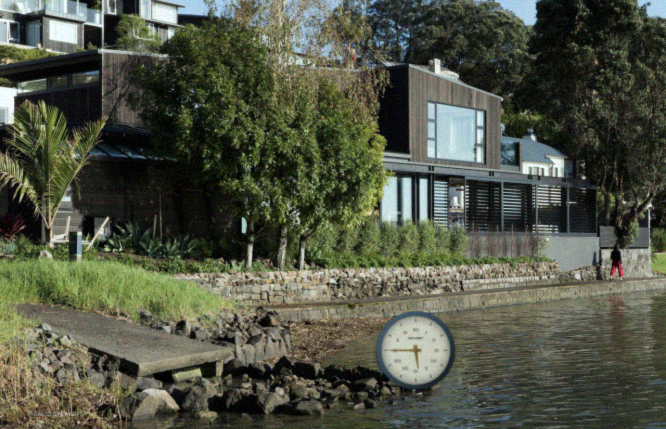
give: {"hour": 5, "minute": 45}
